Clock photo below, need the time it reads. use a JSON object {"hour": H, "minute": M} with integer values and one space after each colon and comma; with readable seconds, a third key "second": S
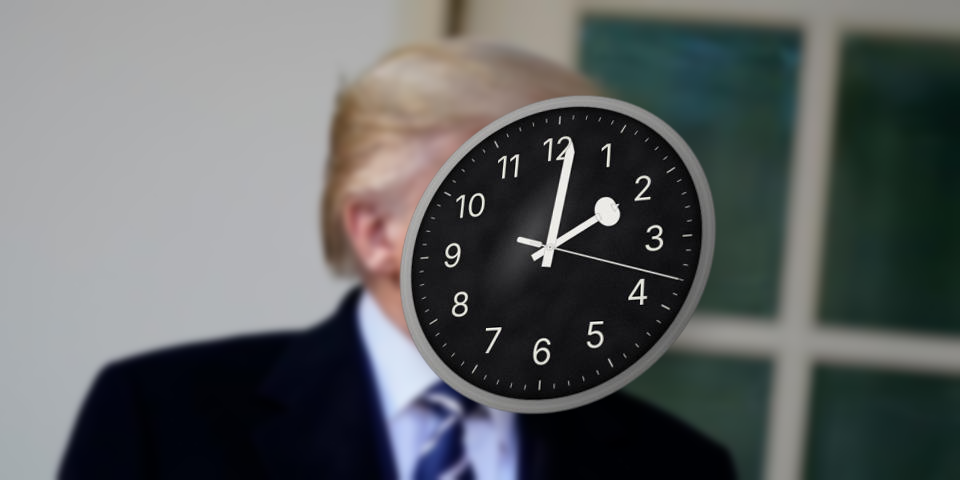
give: {"hour": 2, "minute": 1, "second": 18}
